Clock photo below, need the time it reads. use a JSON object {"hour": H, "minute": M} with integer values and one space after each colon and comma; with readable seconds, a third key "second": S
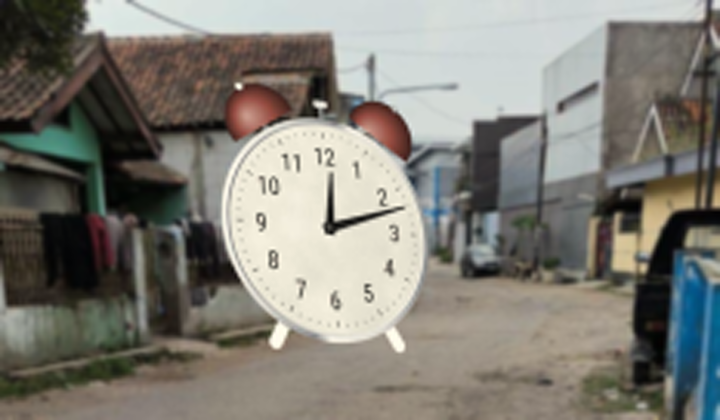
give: {"hour": 12, "minute": 12}
